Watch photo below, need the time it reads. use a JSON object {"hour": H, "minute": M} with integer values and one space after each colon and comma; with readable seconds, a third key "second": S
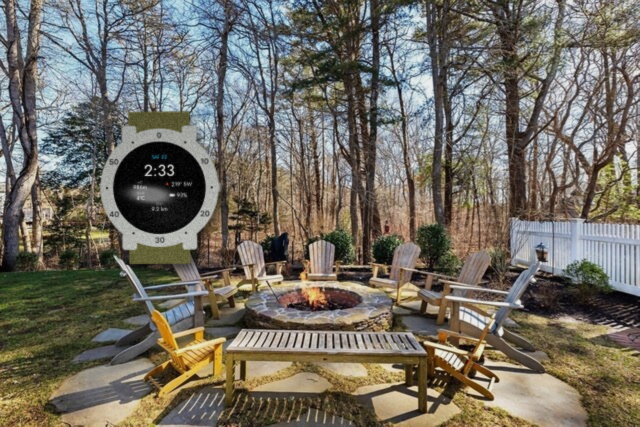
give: {"hour": 2, "minute": 33}
